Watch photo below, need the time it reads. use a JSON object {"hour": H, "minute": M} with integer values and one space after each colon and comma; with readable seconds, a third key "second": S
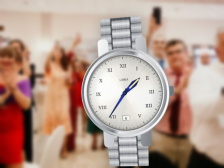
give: {"hour": 1, "minute": 36}
